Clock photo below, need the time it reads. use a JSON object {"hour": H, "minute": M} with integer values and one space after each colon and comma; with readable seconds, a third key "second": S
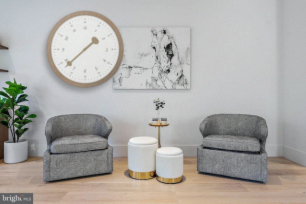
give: {"hour": 1, "minute": 38}
